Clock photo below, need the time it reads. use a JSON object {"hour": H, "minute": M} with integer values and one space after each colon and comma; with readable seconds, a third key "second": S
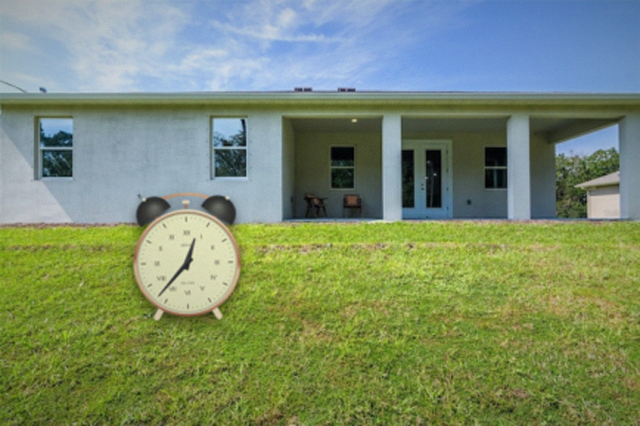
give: {"hour": 12, "minute": 37}
